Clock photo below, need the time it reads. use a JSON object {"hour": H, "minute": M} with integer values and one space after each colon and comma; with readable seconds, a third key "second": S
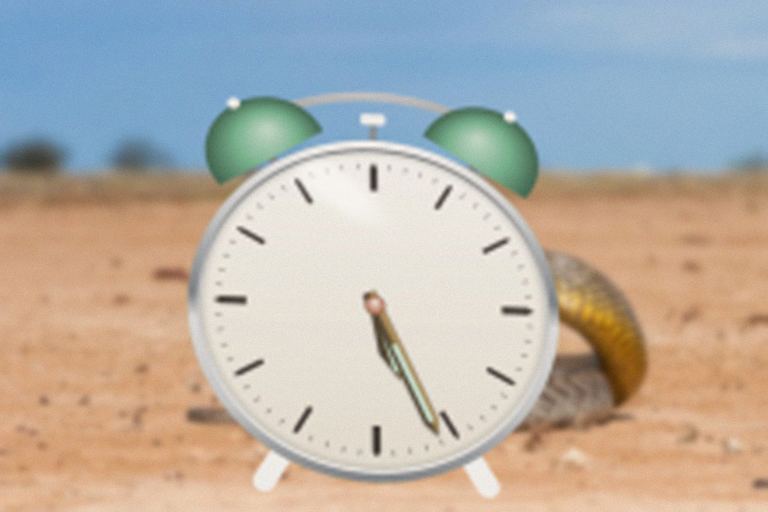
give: {"hour": 5, "minute": 26}
